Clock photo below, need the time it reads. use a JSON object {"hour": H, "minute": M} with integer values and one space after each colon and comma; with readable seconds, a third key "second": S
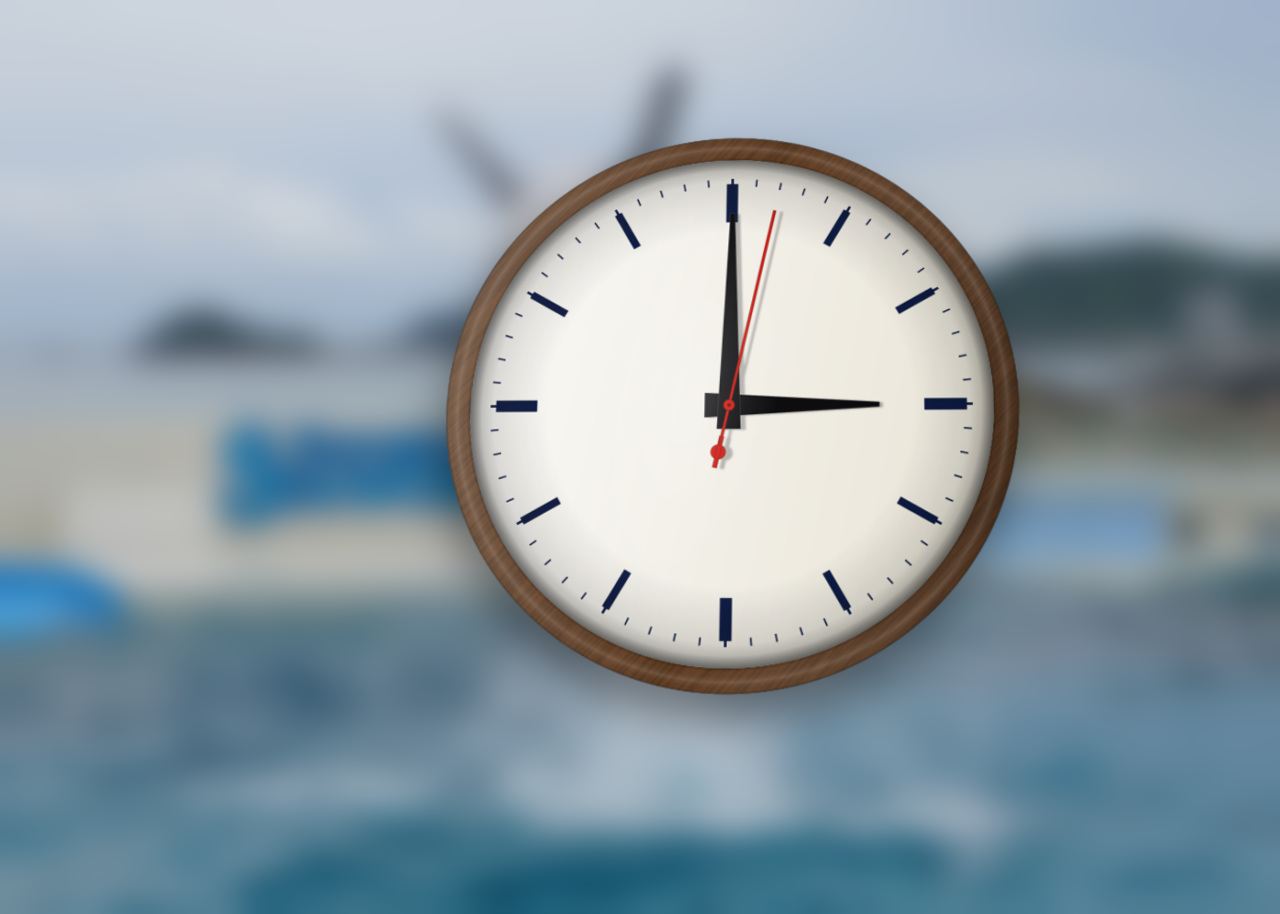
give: {"hour": 3, "minute": 0, "second": 2}
